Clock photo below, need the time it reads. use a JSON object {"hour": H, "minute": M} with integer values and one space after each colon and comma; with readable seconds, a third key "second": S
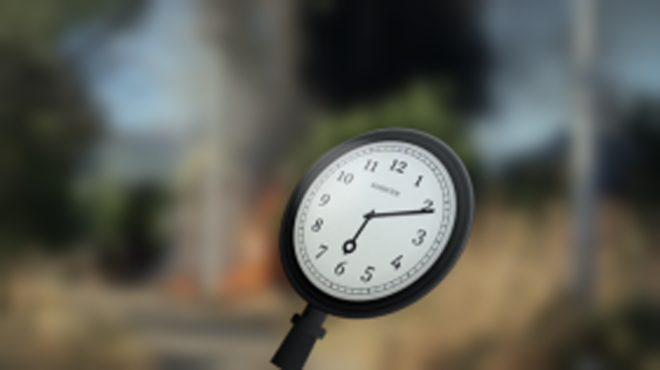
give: {"hour": 6, "minute": 11}
